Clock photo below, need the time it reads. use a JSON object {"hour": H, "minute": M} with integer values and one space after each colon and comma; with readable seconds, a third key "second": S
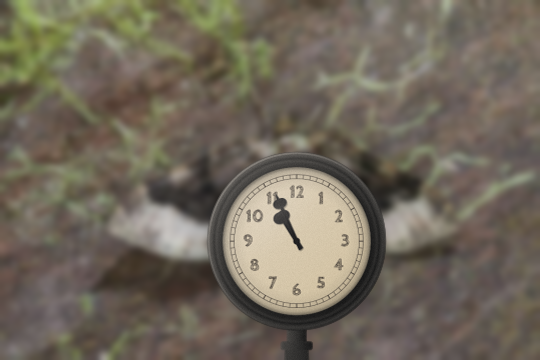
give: {"hour": 10, "minute": 56}
